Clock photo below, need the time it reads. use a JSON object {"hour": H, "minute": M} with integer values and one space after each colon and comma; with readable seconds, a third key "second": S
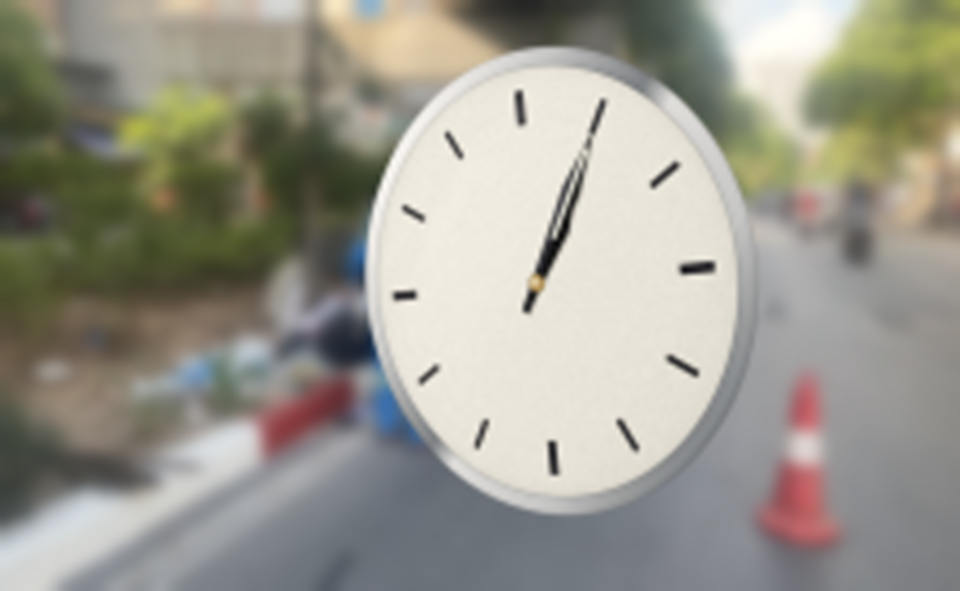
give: {"hour": 1, "minute": 5}
